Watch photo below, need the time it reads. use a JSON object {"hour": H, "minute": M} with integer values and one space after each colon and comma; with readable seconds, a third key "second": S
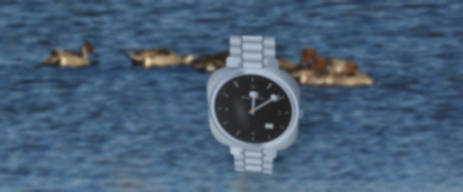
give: {"hour": 12, "minute": 9}
